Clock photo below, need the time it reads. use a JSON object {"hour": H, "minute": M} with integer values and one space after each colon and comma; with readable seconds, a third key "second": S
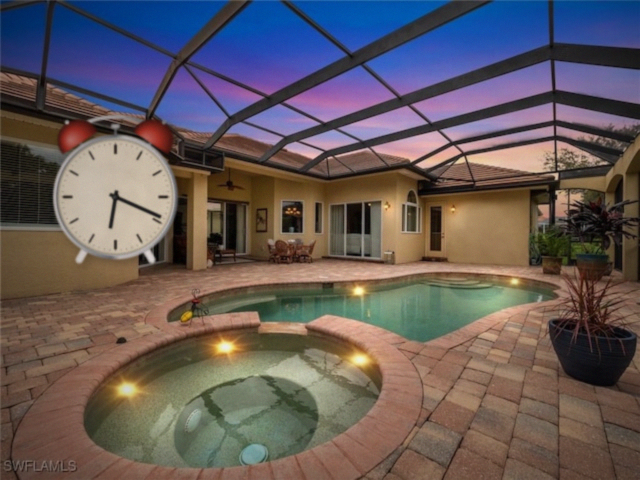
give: {"hour": 6, "minute": 19}
